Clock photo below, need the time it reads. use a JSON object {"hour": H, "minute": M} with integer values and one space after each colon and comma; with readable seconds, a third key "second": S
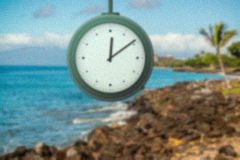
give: {"hour": 12, "minute": 9}
